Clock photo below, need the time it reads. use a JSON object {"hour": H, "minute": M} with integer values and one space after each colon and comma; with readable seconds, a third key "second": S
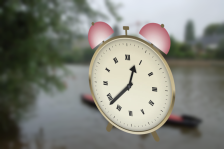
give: {"hour": 12, "minute": 38}
